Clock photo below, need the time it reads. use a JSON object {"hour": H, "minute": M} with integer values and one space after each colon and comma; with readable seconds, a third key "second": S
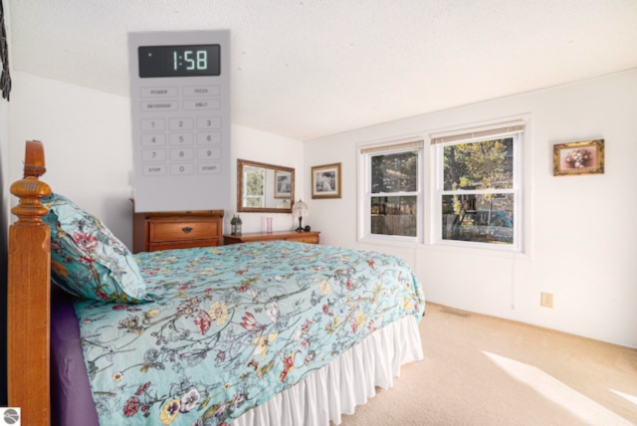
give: {"hour": 1, "minute": 58}
